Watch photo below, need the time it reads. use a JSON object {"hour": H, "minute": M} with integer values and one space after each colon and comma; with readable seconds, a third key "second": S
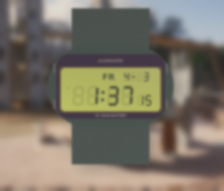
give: {"hour": 1, "minute": 37}
